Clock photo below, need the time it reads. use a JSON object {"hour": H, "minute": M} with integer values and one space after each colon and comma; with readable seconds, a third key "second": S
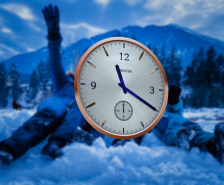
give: {"hour": 11, "minute": 20}
